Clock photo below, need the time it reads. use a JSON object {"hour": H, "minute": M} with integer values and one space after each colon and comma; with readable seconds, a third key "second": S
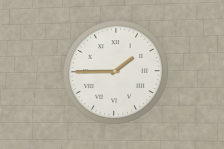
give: {"hour": 1, "minute": 45}
